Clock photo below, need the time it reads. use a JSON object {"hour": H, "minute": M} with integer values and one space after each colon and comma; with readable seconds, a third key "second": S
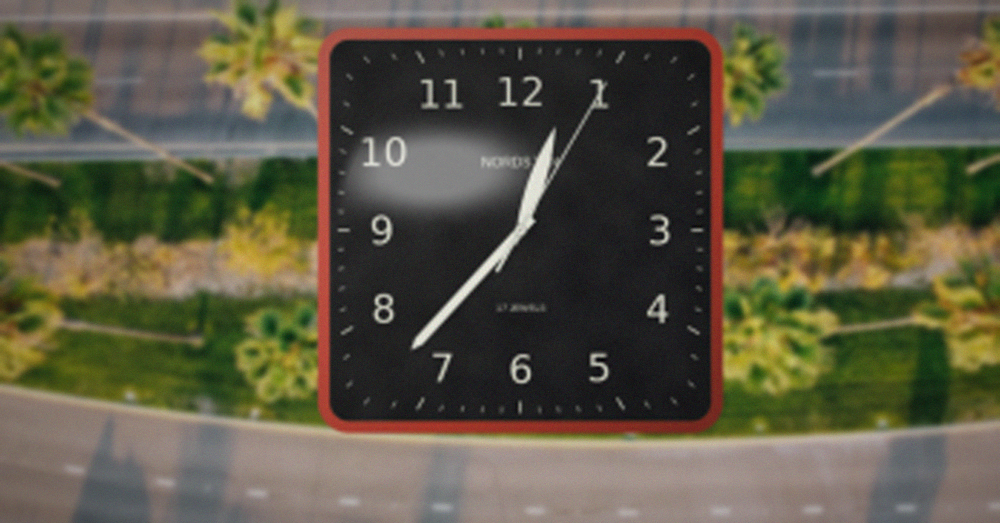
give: {"hour": 12, "minute": 37, "second": 5}
